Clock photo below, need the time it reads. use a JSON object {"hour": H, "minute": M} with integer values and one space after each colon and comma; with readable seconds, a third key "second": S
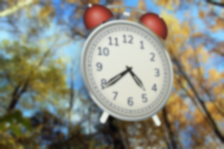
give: {"hour": 4, "minute": 39}
